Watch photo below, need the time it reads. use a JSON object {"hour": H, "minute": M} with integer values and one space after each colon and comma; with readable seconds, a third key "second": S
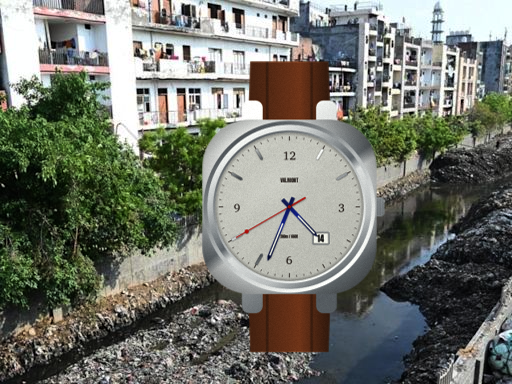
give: {"hour": 4, "minute": 33, "second": 40}
